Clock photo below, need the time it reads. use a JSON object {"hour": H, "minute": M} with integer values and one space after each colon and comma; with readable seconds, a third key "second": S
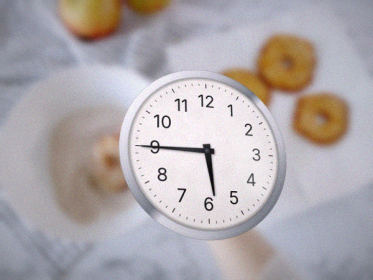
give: {"hour": 5, "minute": 45}
